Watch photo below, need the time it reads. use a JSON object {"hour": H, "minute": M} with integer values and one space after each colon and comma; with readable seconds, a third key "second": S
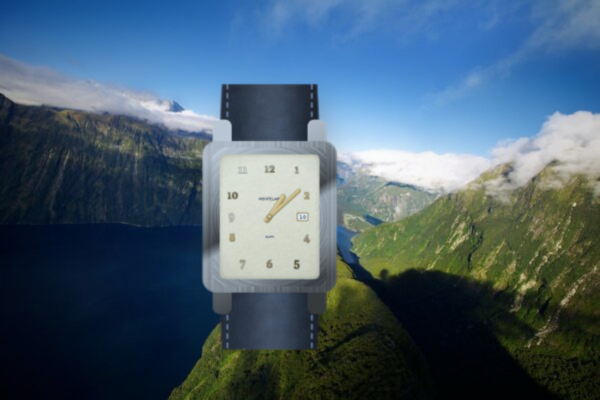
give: {"hour": 1, "minute": 8}
